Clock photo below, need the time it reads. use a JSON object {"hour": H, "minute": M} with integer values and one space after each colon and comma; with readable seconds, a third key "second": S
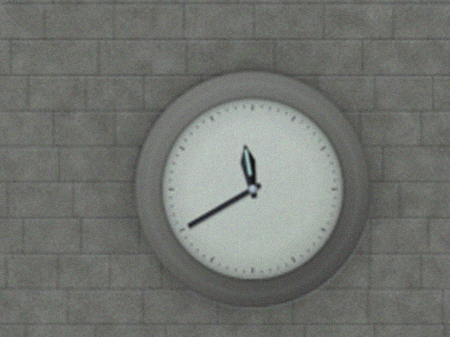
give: {"hour": 11, "minute": 40}
